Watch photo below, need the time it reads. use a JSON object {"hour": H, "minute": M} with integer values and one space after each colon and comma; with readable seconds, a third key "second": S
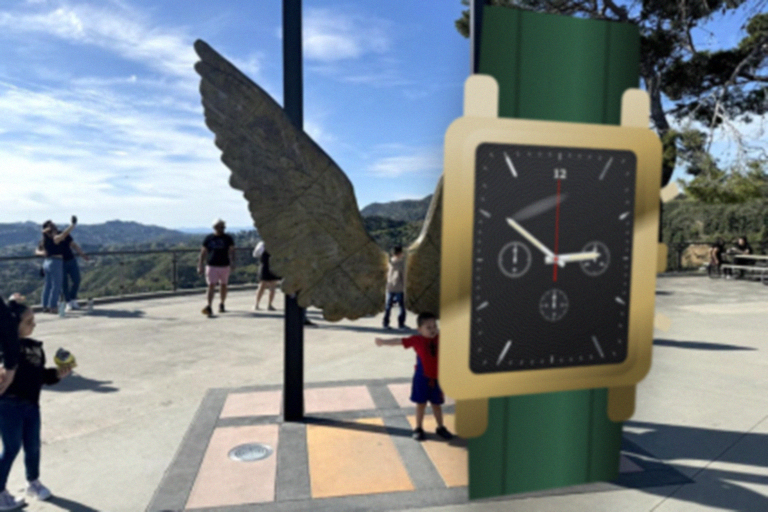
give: {"hour": 2, "minute": 51}
